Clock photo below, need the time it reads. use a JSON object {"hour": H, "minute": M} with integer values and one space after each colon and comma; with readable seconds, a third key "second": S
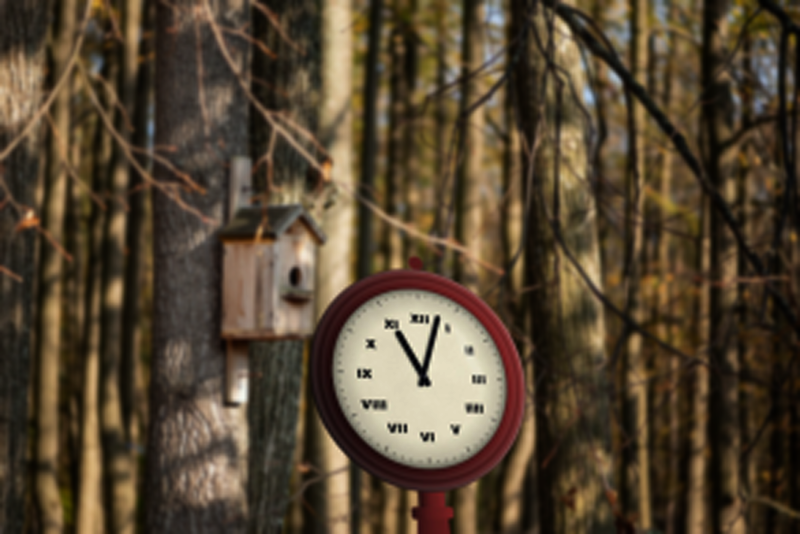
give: {"hour": 11, "minute": 3}
